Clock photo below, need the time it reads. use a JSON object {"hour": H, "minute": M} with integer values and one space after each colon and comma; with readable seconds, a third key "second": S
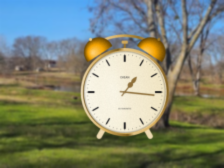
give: {"hour": 1, "minute": 16}
